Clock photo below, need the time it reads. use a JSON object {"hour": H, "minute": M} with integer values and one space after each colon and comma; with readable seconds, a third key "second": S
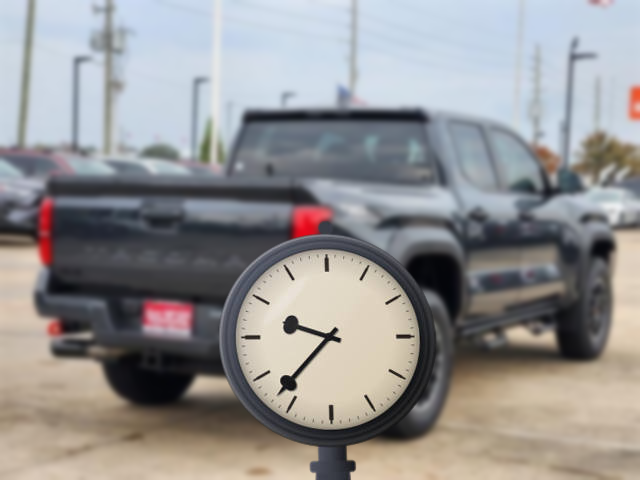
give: {"hour": 9, "minute": 37}
